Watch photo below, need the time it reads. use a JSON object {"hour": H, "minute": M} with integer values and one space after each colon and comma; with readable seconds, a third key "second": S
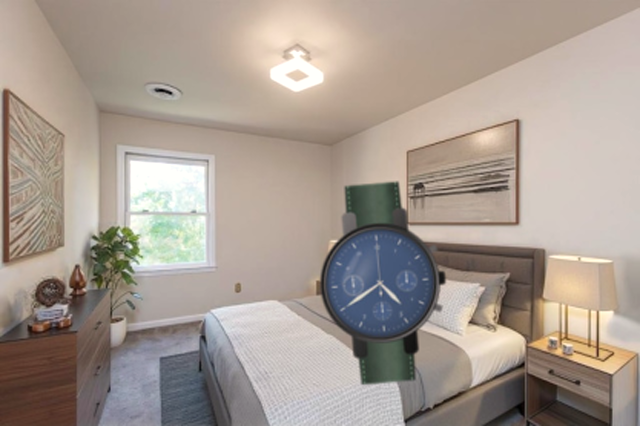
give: {"hour": 4, "minute": 40}
